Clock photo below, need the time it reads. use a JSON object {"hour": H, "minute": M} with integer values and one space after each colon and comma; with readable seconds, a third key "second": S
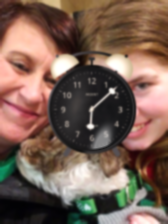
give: {"hour": 6, "minute": 8}
